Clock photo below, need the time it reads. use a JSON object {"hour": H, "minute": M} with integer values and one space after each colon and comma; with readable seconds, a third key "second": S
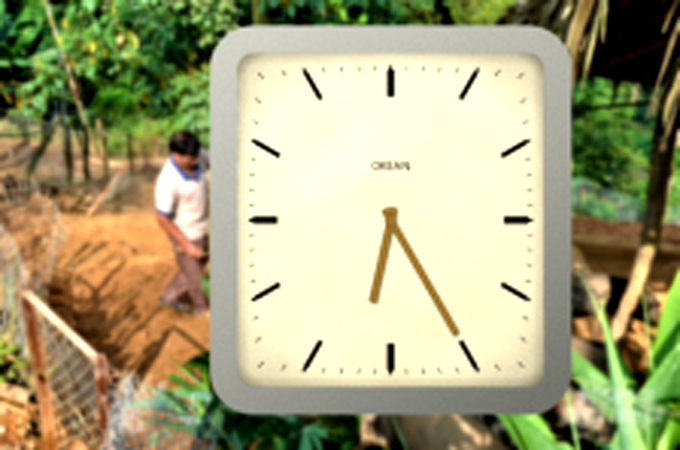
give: {"hour": 6, "minute": 25}
